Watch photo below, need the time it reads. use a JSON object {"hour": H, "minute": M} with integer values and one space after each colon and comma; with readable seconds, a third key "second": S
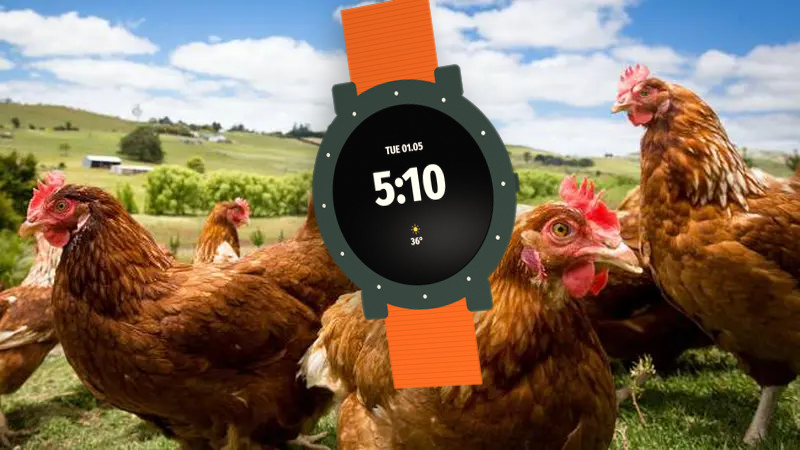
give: {"hour": 5, "minute": 10}
